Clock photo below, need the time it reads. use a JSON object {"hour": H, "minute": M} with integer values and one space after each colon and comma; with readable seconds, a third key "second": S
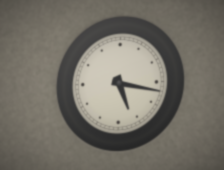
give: {"hour": 5, "minute": 17}
